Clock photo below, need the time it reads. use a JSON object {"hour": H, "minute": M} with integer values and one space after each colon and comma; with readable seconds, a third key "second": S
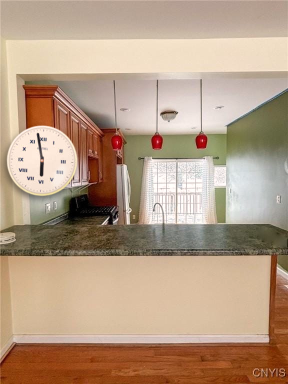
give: {"hour": 5, "minute": 58}
